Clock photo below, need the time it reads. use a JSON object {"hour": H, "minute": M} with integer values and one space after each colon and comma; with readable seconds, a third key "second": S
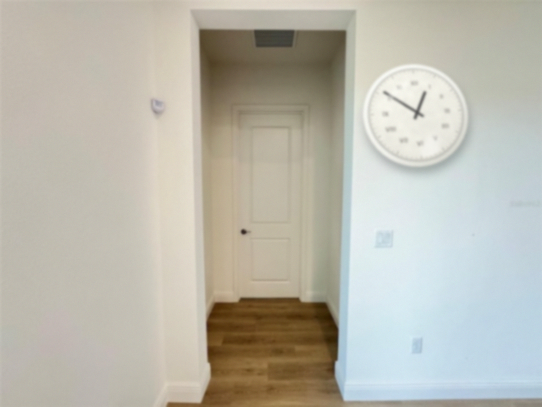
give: {"hour": 12, "minute": 51}
